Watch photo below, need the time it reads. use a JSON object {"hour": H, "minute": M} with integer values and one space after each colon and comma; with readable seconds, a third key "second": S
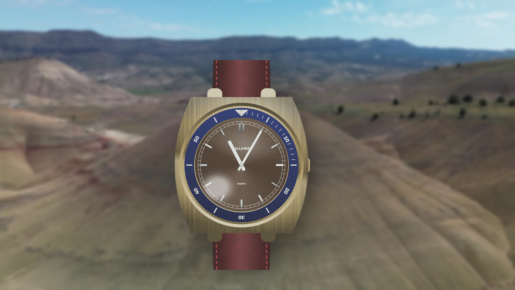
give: {"hour": 11, "minute": 5}
